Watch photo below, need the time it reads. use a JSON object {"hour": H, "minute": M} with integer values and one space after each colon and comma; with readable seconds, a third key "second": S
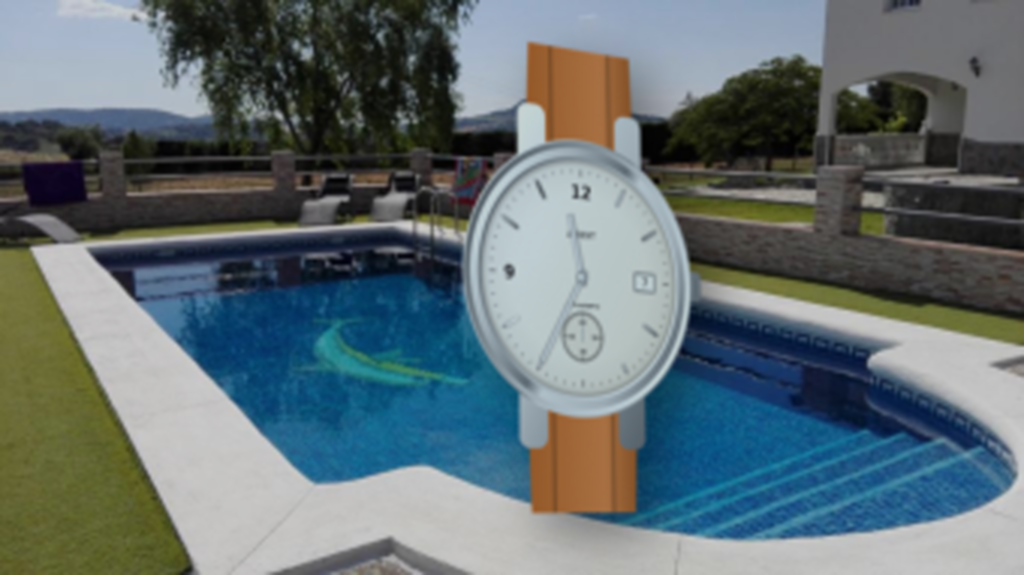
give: {"hour": 11, "minute": 35}
